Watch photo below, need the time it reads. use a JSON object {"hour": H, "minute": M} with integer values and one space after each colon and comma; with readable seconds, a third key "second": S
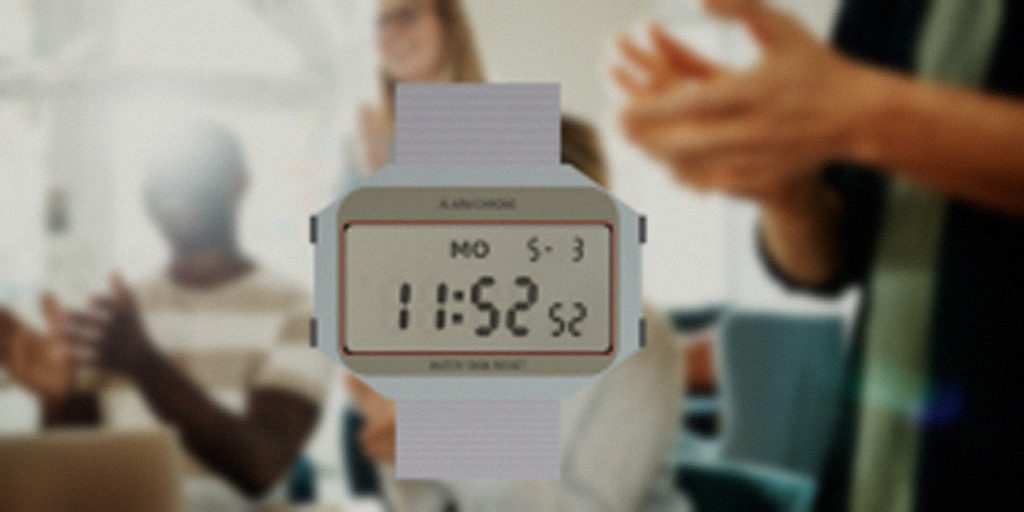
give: {"hour": 11, "minute": 52, "second": 52}
